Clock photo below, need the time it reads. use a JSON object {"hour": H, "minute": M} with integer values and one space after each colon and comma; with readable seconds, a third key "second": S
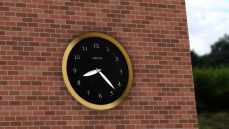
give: {"hour": 8, "minute": 23}
